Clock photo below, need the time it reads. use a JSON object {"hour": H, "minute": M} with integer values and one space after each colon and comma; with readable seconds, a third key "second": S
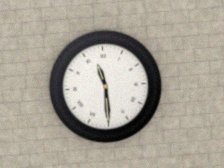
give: {"hour": 11, "minute": 30}
